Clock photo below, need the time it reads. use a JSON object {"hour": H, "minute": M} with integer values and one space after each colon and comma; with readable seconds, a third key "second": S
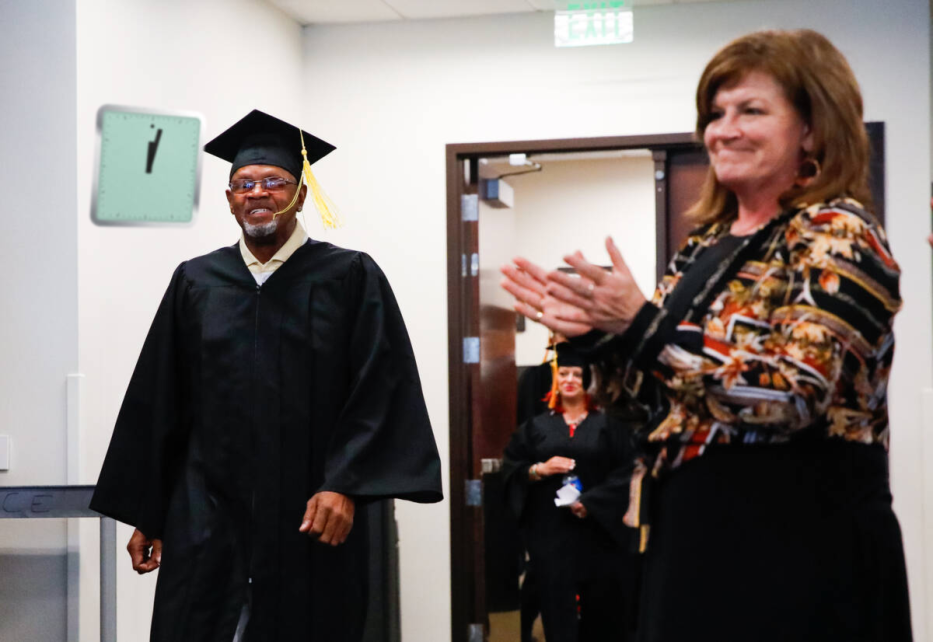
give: {"hour": 12, "minute": 2}
